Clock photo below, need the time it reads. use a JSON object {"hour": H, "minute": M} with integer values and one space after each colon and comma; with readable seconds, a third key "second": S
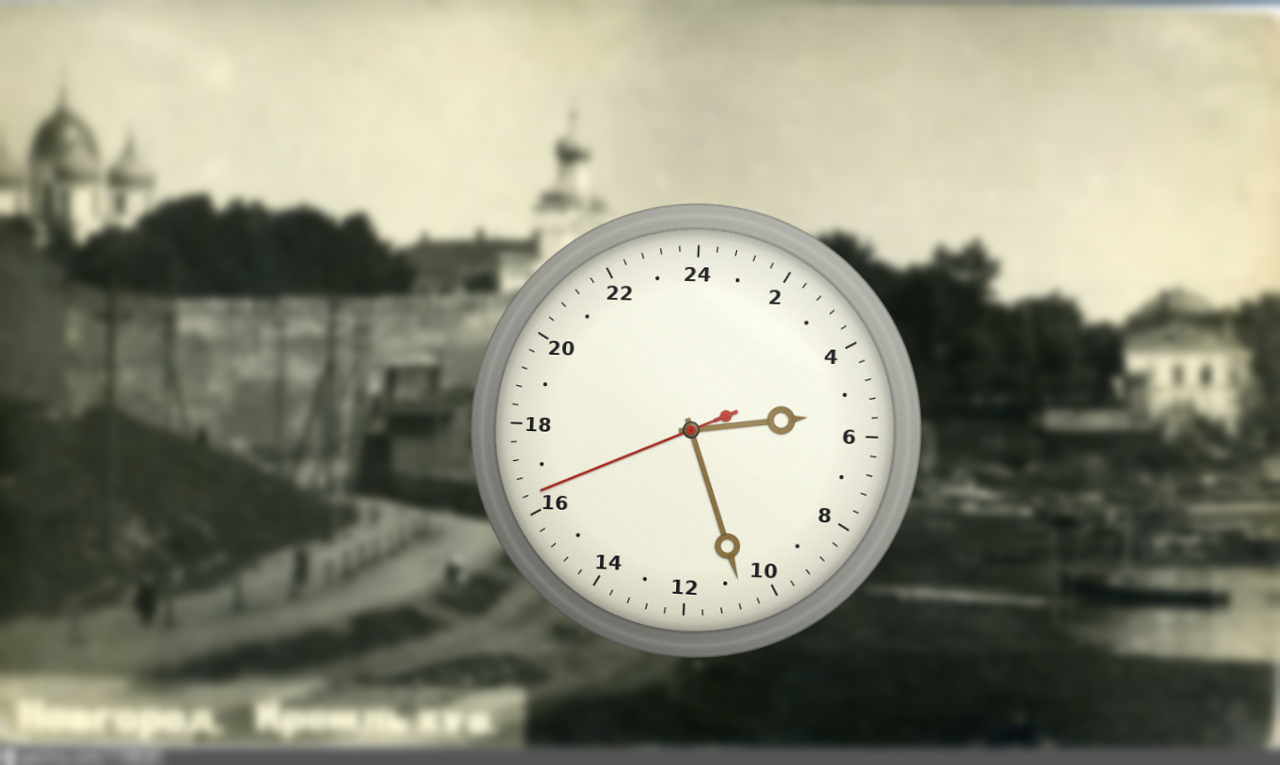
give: {"hour": 5, "minute": 26, "second": 41}
